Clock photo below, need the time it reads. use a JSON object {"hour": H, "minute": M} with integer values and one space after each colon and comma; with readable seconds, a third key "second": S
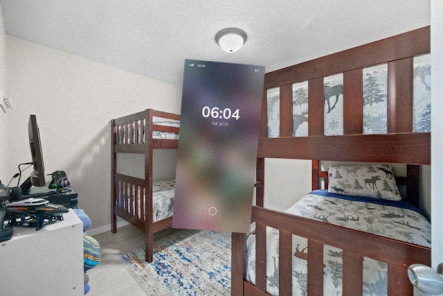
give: {"hour": 6, "minute": 4}
